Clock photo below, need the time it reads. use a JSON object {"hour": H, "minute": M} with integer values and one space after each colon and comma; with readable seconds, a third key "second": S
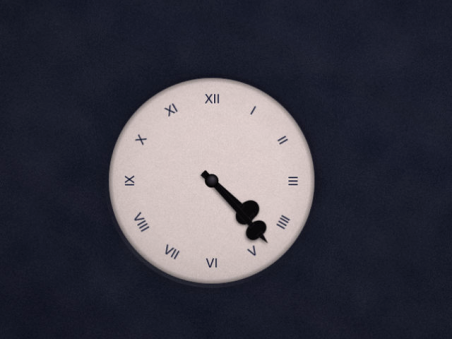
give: {"hour": 4, "minute": 23}
